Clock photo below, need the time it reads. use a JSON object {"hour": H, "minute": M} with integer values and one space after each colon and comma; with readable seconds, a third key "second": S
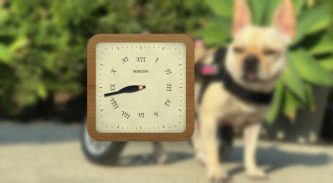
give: {"hour": 8, "minute": 43}
